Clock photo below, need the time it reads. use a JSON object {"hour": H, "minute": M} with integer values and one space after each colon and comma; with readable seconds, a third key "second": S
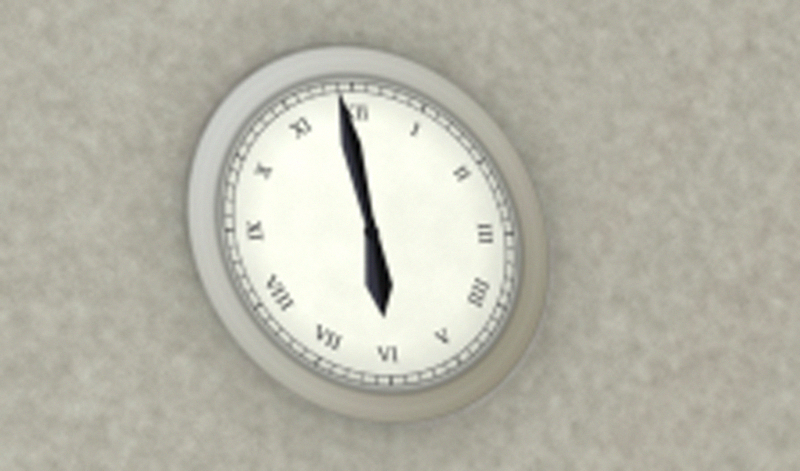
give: {"hour": 5, "minute": 59}
